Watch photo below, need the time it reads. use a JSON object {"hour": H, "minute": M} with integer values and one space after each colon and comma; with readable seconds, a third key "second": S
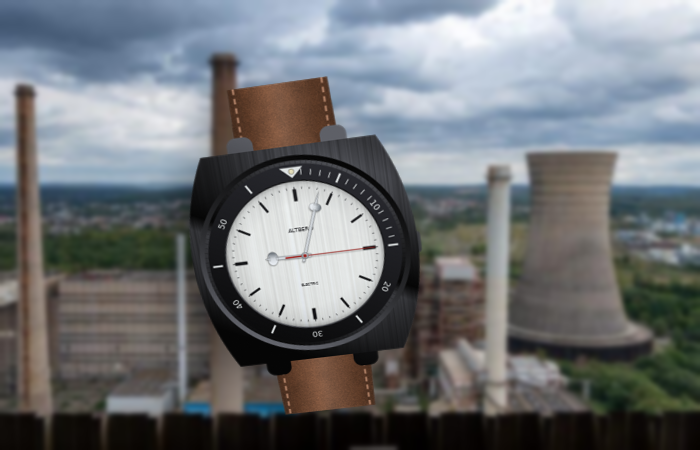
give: {"hour": 9, "minute": 3, "second": 15}
